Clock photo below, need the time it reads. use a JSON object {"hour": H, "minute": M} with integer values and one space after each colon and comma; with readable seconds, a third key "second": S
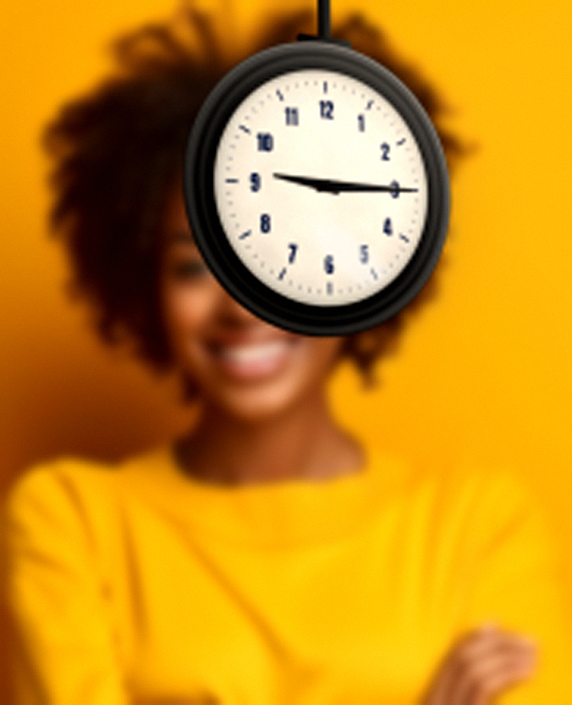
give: {"hour": 9, "minute": 15}
